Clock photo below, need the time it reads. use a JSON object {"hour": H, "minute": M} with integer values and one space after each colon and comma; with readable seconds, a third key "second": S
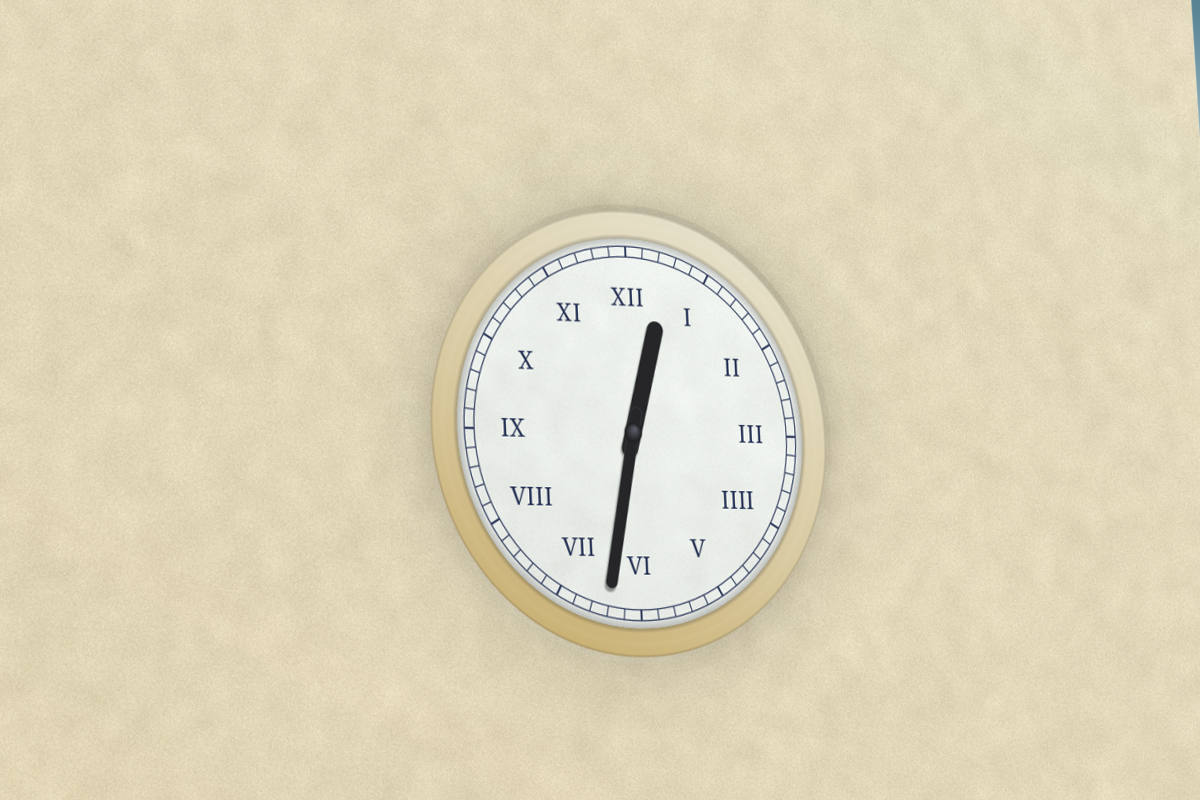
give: {"hour": 12, "minute": 32}
